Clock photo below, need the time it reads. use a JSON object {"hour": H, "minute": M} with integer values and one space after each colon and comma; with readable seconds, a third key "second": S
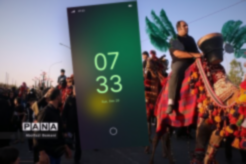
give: {"hour": 7, "minute": 33}
